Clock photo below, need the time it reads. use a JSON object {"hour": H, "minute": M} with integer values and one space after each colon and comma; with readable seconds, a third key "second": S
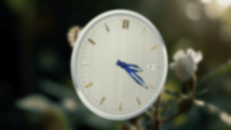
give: {"hour": 3, "minute": 21}
